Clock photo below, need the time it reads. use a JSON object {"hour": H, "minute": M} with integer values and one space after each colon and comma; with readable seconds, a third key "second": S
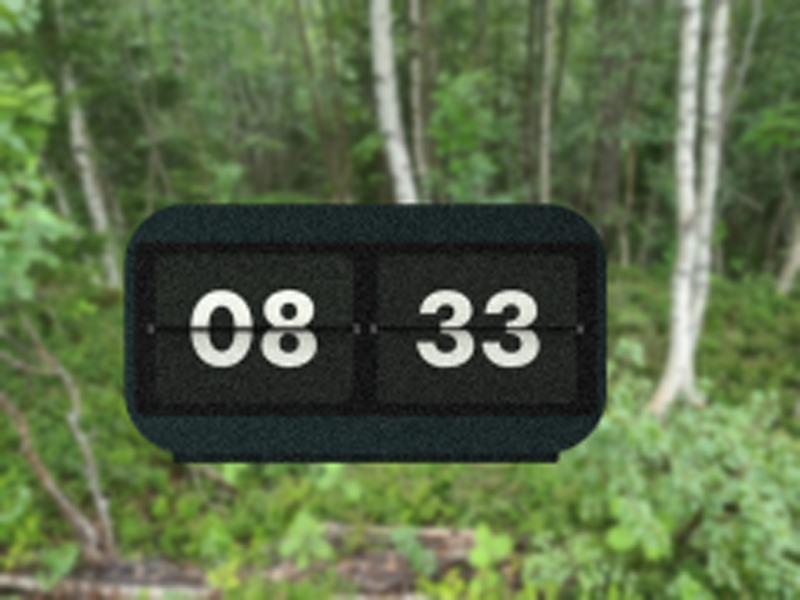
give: {"hour": 8, "minute": 33}
